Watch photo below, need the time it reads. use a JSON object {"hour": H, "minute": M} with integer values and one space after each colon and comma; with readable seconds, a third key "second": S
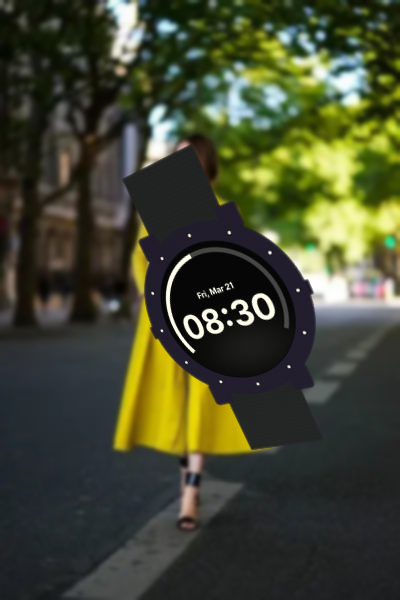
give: {"hour": 8, "minute": 30}
